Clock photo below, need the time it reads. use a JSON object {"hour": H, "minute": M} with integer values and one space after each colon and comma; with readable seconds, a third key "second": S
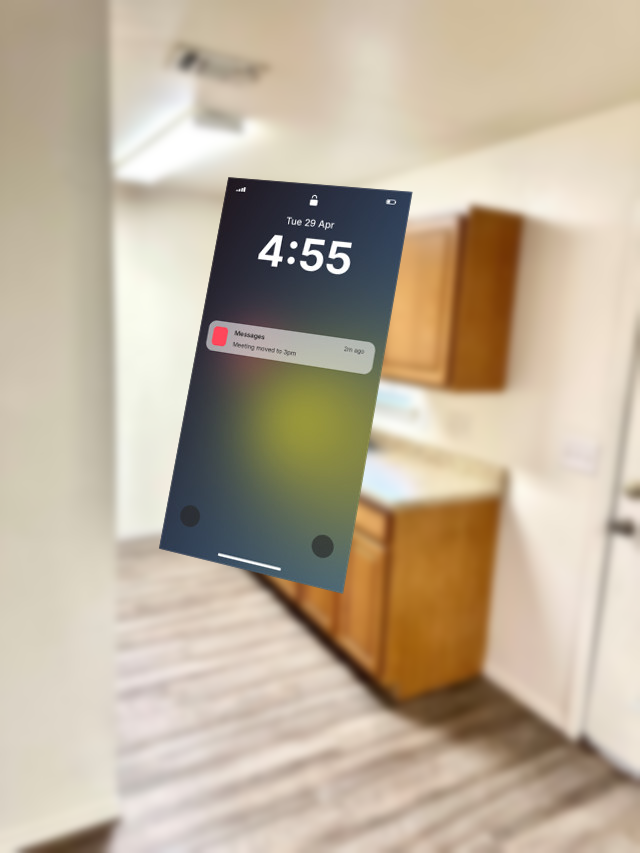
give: {"hour": 4, "minute": 55}
